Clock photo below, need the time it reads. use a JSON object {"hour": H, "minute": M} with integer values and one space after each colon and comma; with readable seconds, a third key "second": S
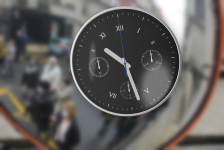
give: {"hour": 10, "minute": 28}
